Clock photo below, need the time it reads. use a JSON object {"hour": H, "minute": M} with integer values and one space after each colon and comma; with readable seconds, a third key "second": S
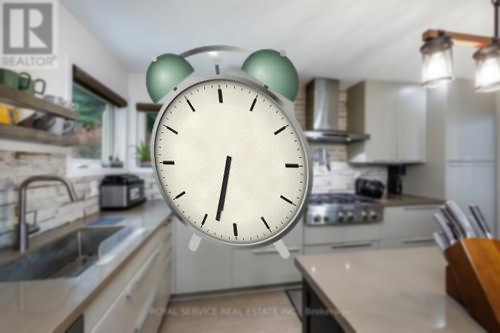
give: {"hour": 6, "minute": 33}
